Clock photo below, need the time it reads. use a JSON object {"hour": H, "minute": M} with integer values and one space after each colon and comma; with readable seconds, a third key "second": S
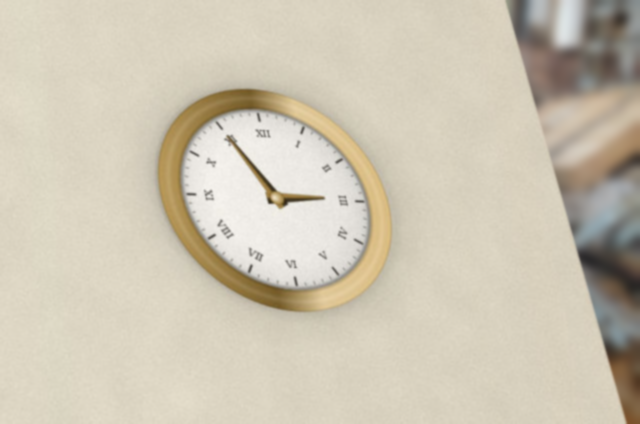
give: {"hour": 2, "minute": 55}
